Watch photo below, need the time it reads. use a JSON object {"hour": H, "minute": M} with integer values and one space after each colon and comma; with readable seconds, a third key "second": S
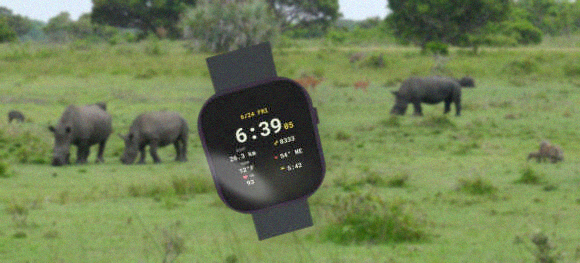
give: {"hour": 6, "minute": 39, "second": 5}
